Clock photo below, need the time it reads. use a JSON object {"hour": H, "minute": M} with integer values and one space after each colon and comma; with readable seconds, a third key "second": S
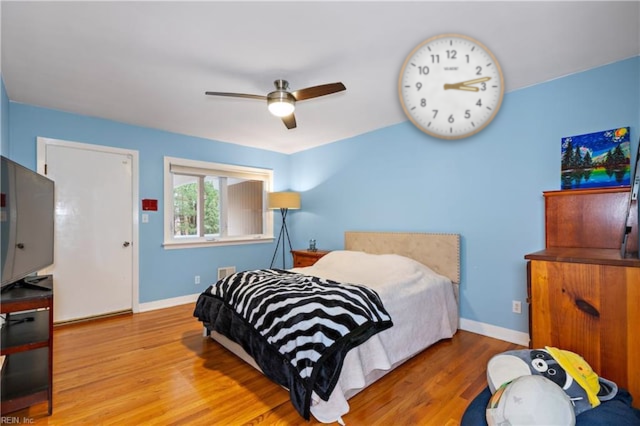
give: {"hour": 3, "minute": 13}
